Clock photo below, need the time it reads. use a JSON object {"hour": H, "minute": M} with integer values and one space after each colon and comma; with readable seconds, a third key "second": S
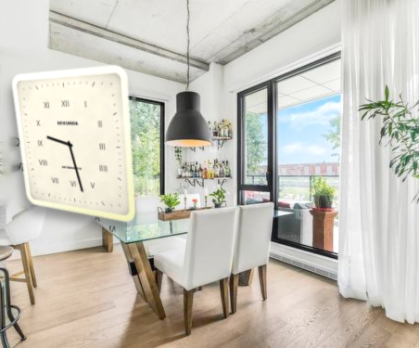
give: {"hour": 9, "minute": 28}
